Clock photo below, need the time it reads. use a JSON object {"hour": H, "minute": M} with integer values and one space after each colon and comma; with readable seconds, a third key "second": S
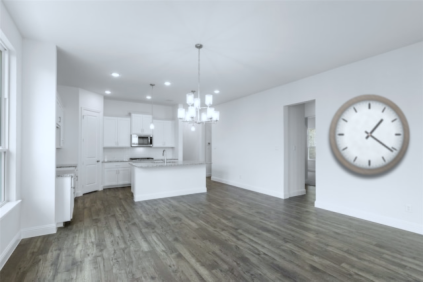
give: {"hour": 1, "minute": 21}
